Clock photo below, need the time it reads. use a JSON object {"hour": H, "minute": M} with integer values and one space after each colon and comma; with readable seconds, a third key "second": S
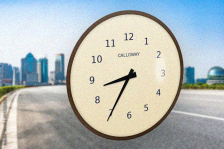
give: {"hour": 8, "minute": 35}
